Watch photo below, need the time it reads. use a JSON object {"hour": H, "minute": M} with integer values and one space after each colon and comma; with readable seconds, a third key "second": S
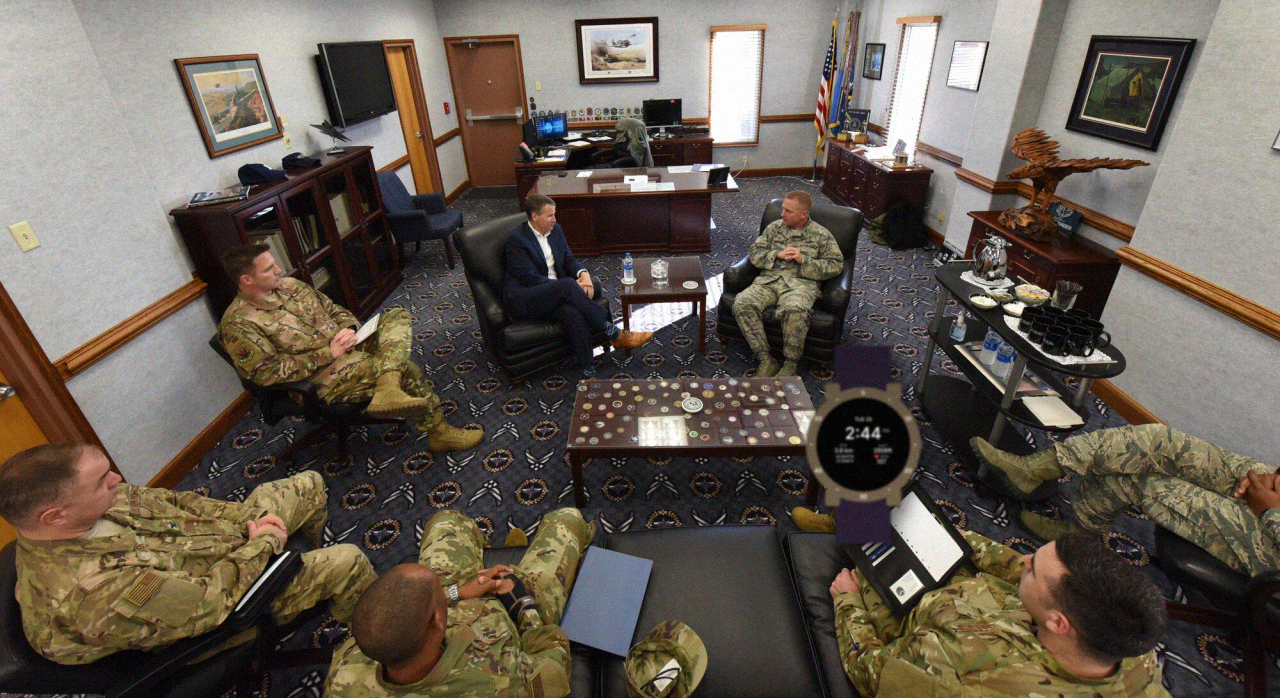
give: {"hour": 2, "minute": 44}
